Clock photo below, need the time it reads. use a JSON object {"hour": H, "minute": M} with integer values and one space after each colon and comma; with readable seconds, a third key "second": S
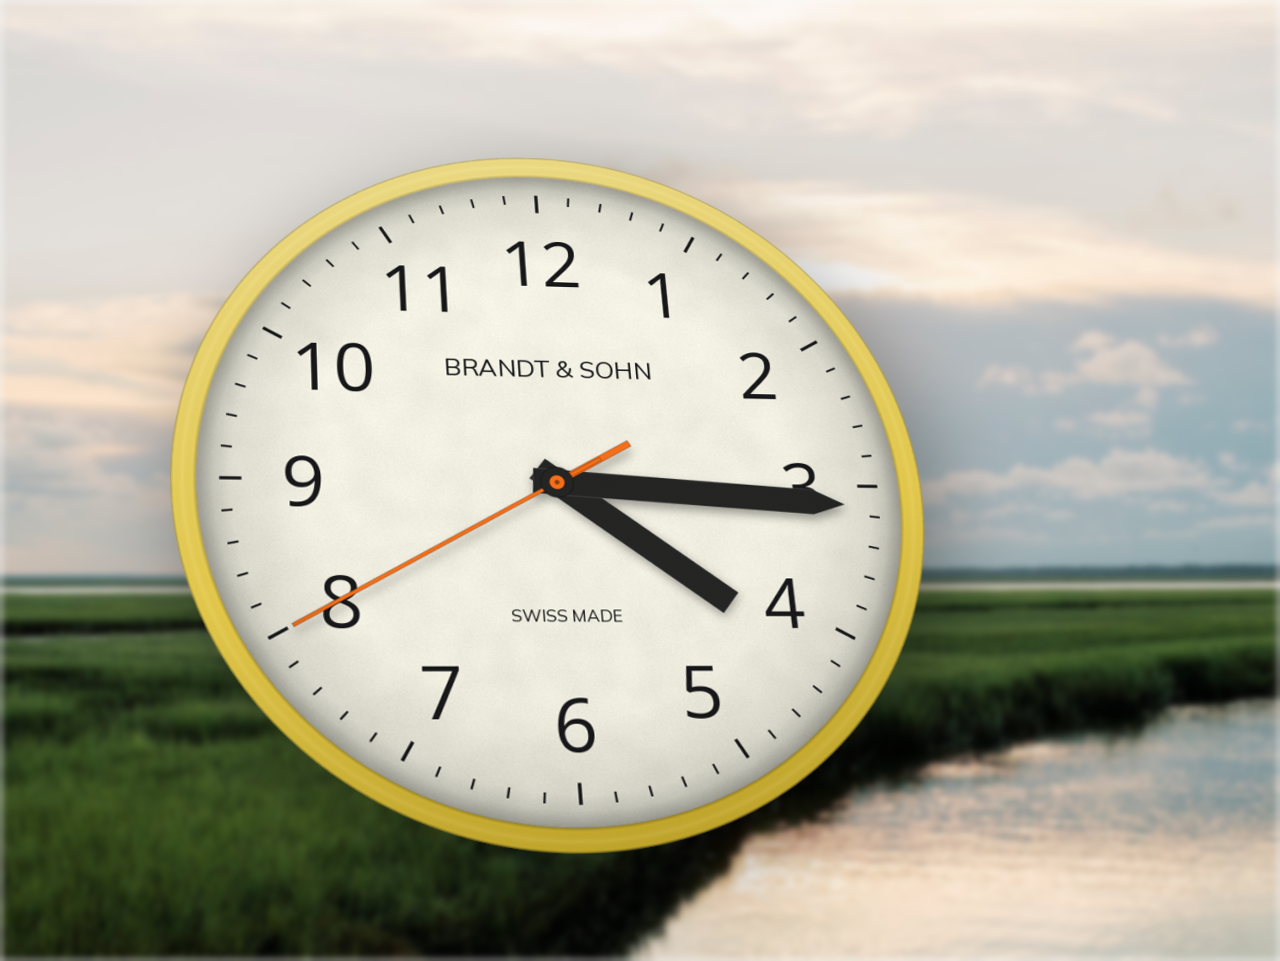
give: {"hour": 4, "minute": 15, "second": 40}
